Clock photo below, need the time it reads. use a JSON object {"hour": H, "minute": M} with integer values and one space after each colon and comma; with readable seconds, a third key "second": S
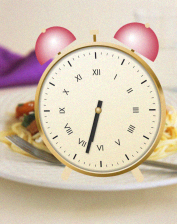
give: {"hour": 6, "minute": 33}
